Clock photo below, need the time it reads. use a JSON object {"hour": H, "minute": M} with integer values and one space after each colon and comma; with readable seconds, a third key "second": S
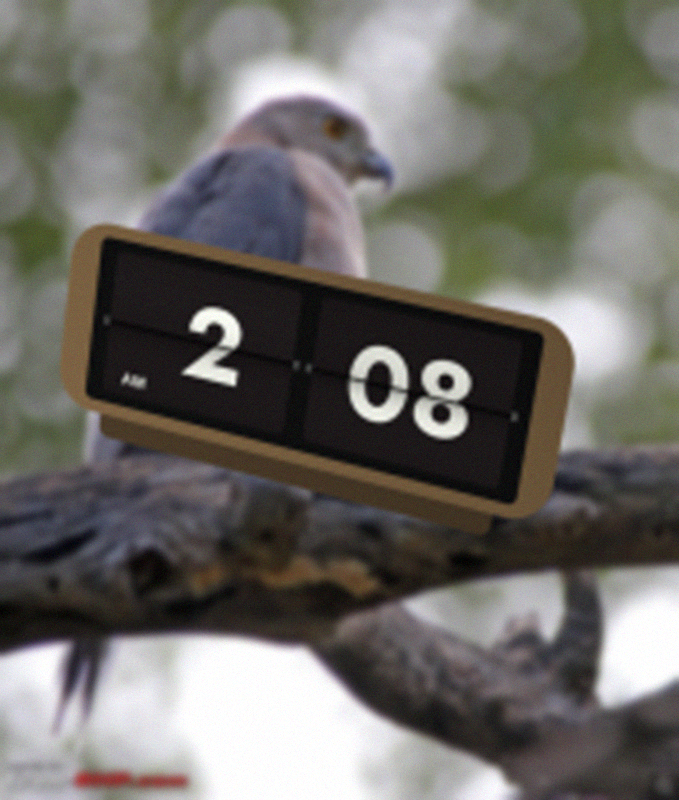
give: {"hour": 2, "minute": 8}
